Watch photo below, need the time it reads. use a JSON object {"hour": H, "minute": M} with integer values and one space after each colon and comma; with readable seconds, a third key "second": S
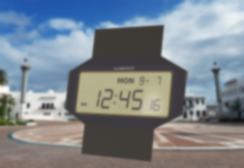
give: {"hour": 12, "minute": 45}
